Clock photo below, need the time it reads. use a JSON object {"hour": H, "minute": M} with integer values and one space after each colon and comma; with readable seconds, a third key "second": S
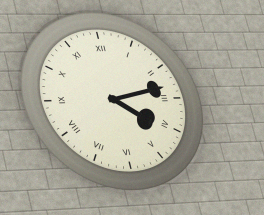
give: {"hour": 4, "minute": 13}
